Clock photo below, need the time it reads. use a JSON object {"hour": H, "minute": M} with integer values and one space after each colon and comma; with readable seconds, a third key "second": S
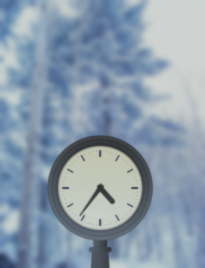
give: {"hour": 4, "minute": 36}
